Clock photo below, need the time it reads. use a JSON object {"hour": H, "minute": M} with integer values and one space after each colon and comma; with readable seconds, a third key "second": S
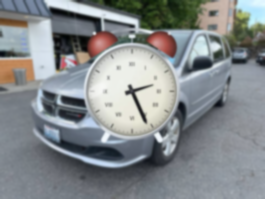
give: {"hour": 2, "minute": 26}
